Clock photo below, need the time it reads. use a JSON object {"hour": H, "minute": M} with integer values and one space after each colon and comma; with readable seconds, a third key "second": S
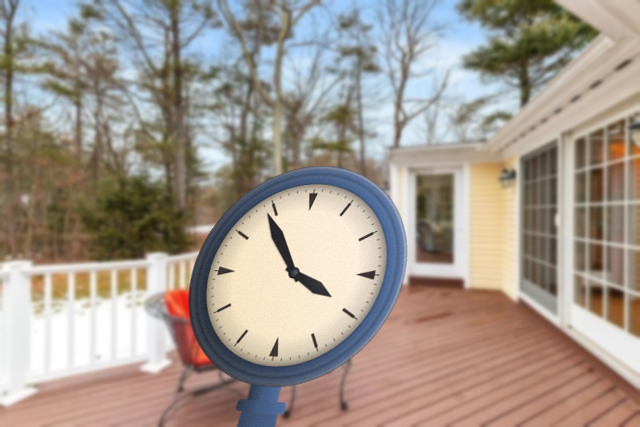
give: {"hour": 3, "minute": 54}
